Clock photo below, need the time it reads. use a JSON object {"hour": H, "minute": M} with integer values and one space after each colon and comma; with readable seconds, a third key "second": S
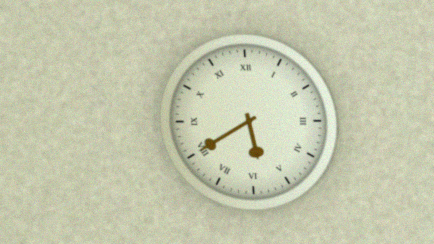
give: {"hour": 5, "minute": 40}
